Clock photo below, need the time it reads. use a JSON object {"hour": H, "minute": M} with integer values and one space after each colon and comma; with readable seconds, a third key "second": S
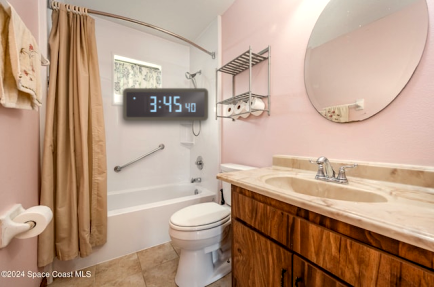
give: {"hour": 3, "minute": 45, "second": 40}
